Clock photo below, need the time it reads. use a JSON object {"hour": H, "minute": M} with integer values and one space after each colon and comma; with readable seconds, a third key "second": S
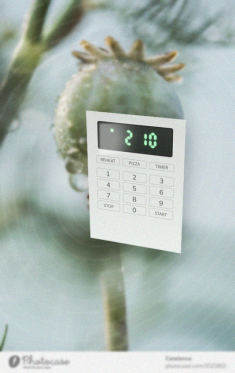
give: {"hour": 2, "minute": 10}
